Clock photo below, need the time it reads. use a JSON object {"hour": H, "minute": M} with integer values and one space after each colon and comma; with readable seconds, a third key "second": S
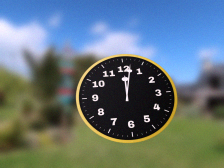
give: {"hour": 12, "minute": 2}
